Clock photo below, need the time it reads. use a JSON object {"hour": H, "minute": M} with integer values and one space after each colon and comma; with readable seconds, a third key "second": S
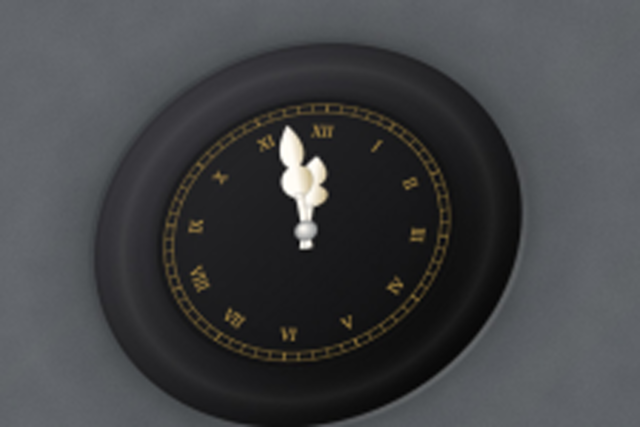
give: {"hour": 11, "minute": 57}
